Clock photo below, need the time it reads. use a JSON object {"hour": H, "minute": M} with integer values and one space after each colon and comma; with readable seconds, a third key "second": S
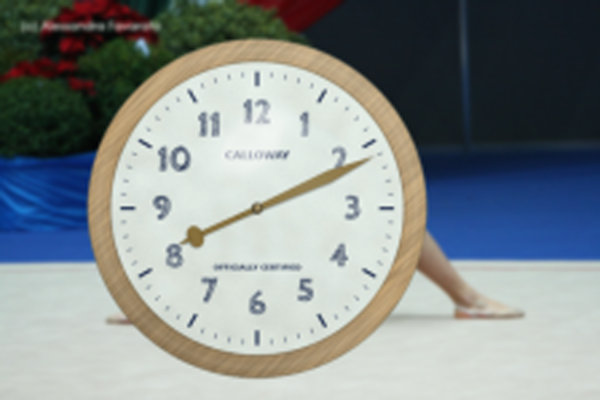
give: {"hour": 8, "minute": 11}
